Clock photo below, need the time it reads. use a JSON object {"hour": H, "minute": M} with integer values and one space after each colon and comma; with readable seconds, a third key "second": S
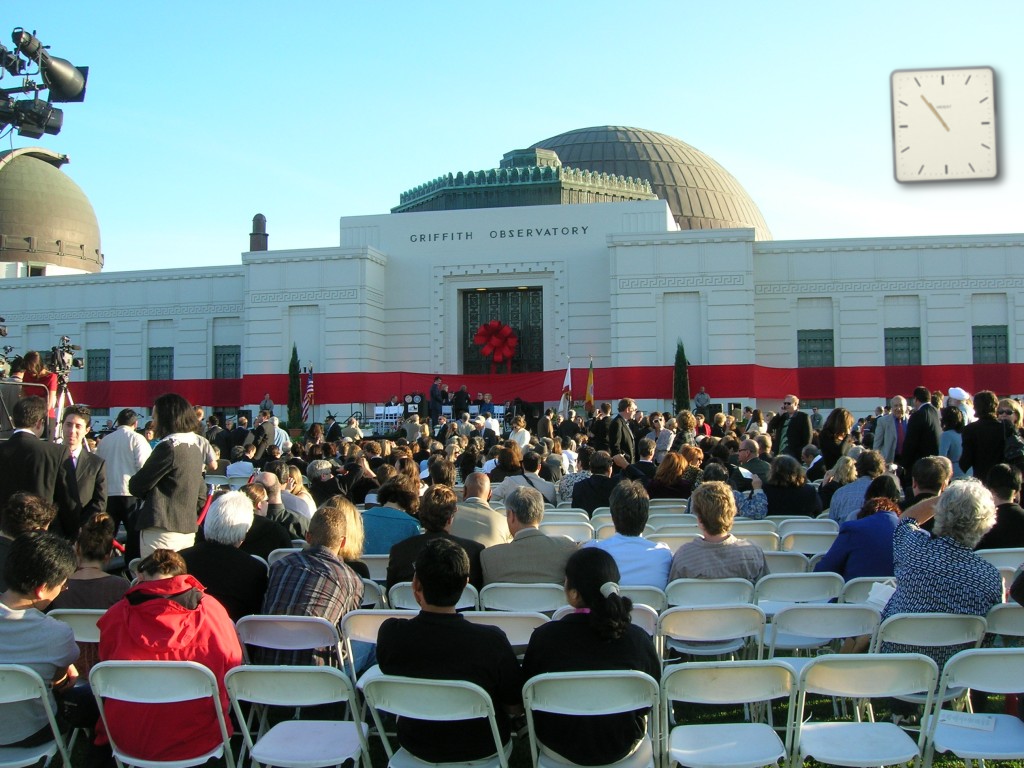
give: {"hour": 10, "minute": 54}
